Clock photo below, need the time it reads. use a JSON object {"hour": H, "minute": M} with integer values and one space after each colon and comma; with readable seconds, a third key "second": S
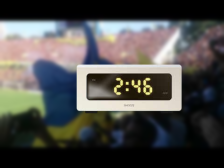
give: {"hour": 2, "minute": 46}
